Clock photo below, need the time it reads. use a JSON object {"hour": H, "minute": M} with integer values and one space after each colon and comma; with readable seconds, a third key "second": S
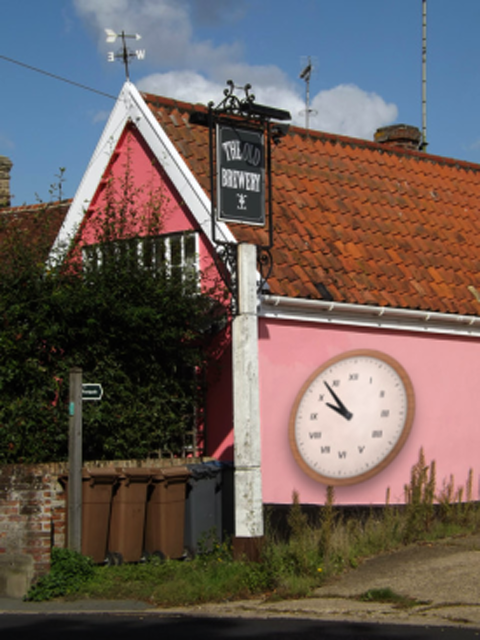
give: {"hour": 9, "minute": 53}
